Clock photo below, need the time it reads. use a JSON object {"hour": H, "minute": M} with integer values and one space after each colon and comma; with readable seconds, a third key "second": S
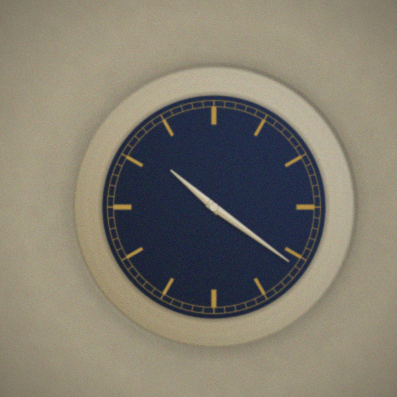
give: {"hour": 10, "minute": 21}
